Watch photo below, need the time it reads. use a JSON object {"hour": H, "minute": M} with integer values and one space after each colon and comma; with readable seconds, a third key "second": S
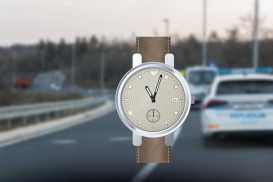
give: {"hour": 11, "minute": 3}
